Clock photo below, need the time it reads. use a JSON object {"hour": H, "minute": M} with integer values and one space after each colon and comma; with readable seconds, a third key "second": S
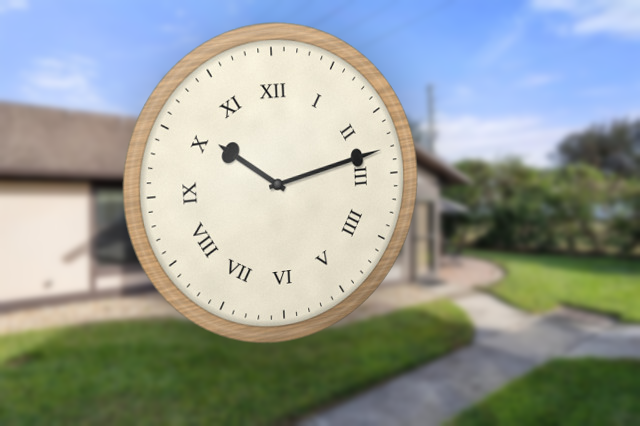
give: {"hour": 10, "minute": 13}
